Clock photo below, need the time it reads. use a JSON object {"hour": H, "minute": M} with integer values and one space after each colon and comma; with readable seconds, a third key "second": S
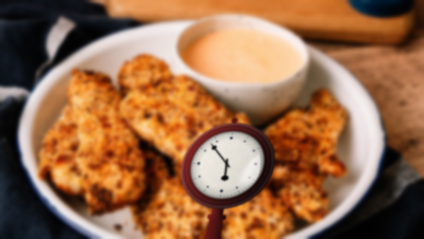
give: {"hour": 5, "minute": 53}
